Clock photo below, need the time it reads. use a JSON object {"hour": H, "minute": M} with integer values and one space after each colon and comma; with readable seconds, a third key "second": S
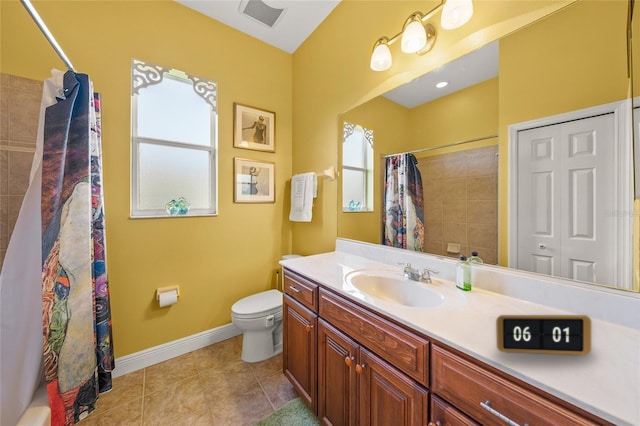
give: {"hour": 6, "minute": 1}
